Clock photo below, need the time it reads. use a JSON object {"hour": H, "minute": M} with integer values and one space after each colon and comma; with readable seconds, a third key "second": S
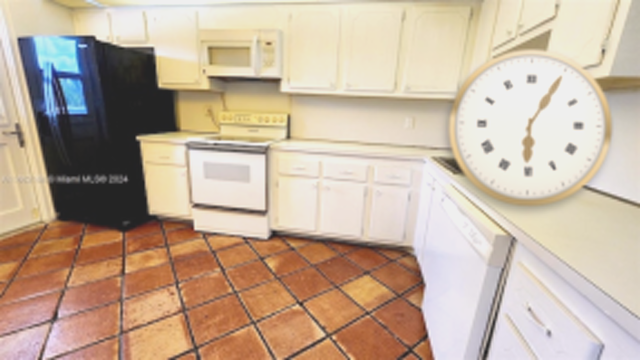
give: {"hour": 6, "minute": 5}
